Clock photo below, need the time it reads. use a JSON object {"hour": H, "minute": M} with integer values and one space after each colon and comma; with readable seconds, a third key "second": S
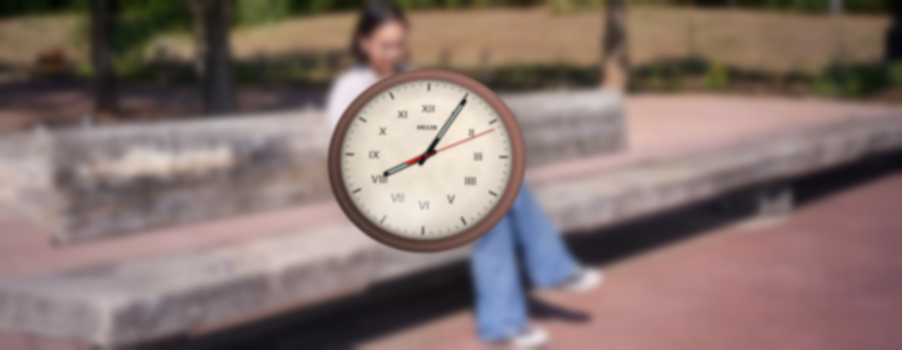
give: {"hour": 8, "minute": 5, "second": 11}
